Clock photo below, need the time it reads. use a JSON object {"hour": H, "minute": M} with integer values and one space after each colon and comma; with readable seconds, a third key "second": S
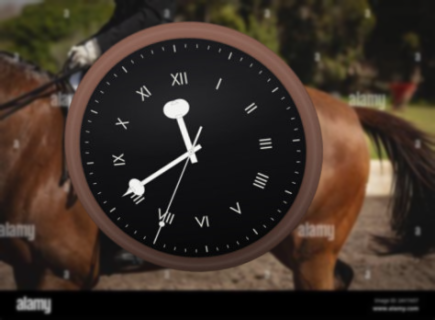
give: {"hour": 11, "minute": 40, "second": 35}
